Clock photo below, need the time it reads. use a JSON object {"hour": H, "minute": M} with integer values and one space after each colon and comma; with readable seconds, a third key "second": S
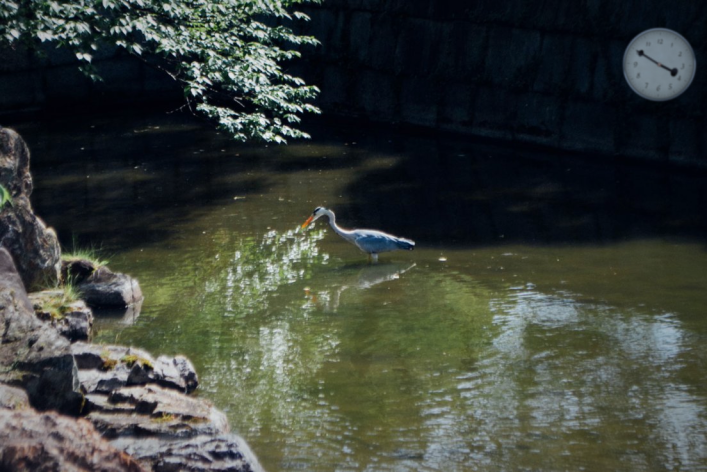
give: {"hour": 3, "minute": 50}
